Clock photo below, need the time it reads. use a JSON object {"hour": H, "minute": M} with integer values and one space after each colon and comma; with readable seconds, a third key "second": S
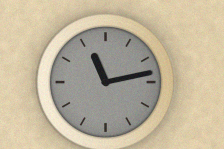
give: {"hour": 11, "minute": 13}
